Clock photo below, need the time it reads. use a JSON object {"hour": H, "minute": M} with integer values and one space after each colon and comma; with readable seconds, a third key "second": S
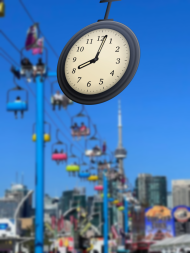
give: {"hour": 8, "minute": 2}
